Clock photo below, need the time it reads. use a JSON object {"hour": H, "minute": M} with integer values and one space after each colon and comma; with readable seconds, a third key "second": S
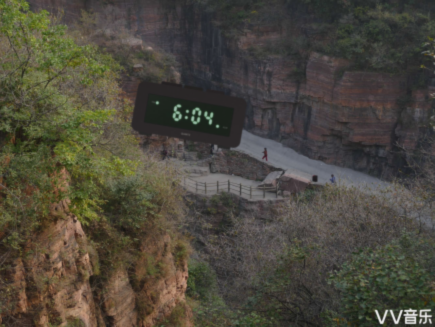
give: {"hour": 6, "minute": 4}
